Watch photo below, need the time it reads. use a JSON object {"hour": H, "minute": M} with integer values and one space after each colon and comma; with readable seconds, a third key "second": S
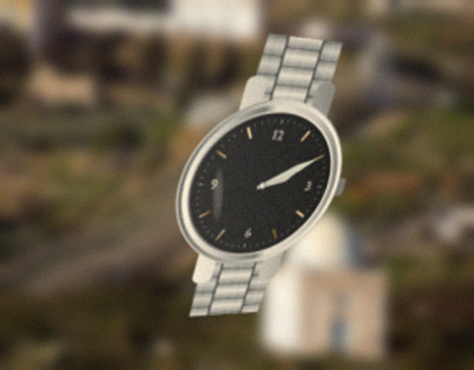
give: {"hour": 2, "minute": 10}
